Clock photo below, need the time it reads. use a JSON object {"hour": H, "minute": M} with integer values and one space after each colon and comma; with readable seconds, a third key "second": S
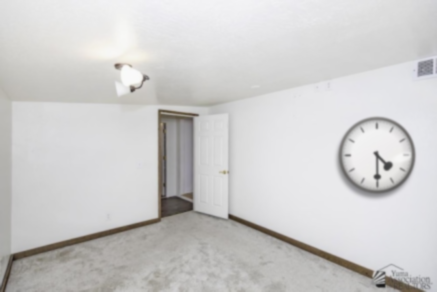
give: {"hour": 4, "minute": 30}
